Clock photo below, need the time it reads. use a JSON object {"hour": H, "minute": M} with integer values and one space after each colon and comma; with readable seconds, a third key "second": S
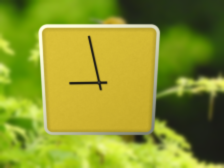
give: {"hour": 8, "minute": 58}
